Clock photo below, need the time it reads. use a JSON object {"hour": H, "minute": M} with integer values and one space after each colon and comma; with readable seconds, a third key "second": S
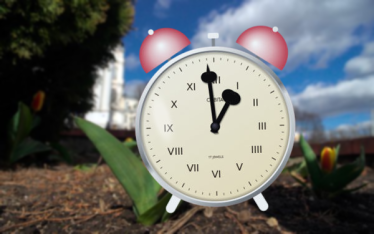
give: {"hour": 12, "minute": 59}
